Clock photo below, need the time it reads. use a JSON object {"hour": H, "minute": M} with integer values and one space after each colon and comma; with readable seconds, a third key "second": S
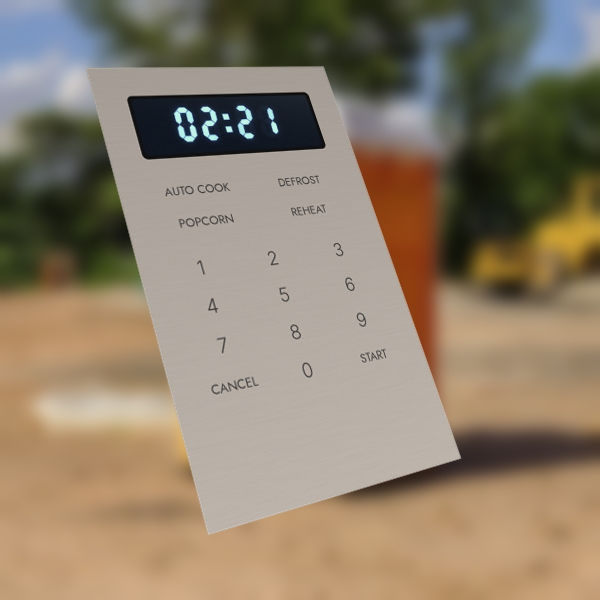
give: {"hour": 2, "minute": 21}
